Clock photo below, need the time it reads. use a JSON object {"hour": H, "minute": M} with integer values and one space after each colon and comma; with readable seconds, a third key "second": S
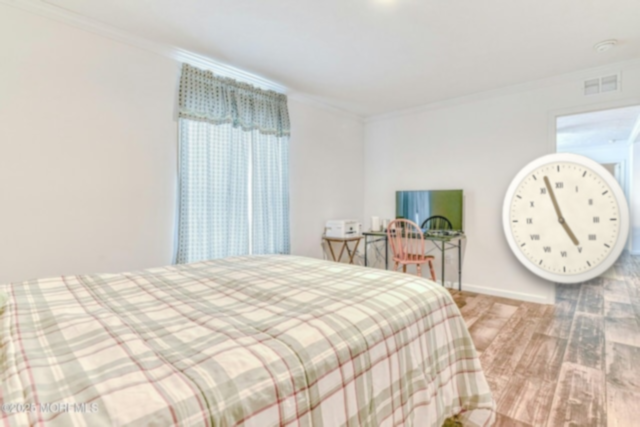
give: {"hour": 4, "minute": 57}
